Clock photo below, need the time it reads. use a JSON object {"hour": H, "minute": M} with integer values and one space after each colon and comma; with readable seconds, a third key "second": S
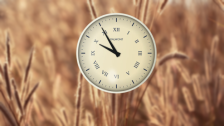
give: {"hour": 9, "minute": 55}
